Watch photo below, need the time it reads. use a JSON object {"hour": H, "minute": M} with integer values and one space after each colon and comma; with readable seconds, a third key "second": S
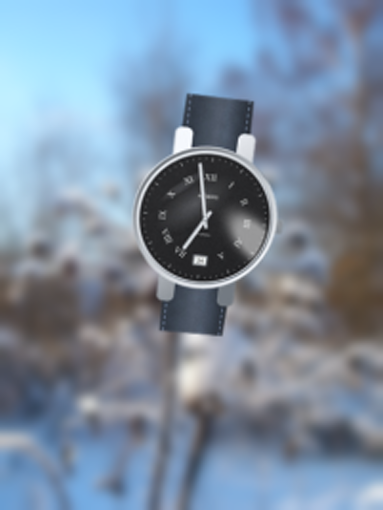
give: {"hour": 6, "minute": 58}
